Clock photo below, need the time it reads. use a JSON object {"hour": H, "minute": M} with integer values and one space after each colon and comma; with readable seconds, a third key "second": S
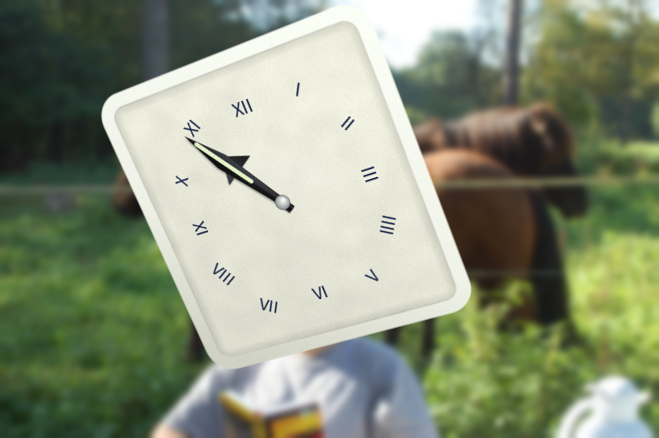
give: {"hour": 10, "minute": 54}
